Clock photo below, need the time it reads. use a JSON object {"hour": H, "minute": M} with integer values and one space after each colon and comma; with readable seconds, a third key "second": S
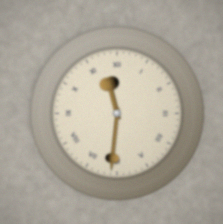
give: {"hour": 11, "minute": 31}
